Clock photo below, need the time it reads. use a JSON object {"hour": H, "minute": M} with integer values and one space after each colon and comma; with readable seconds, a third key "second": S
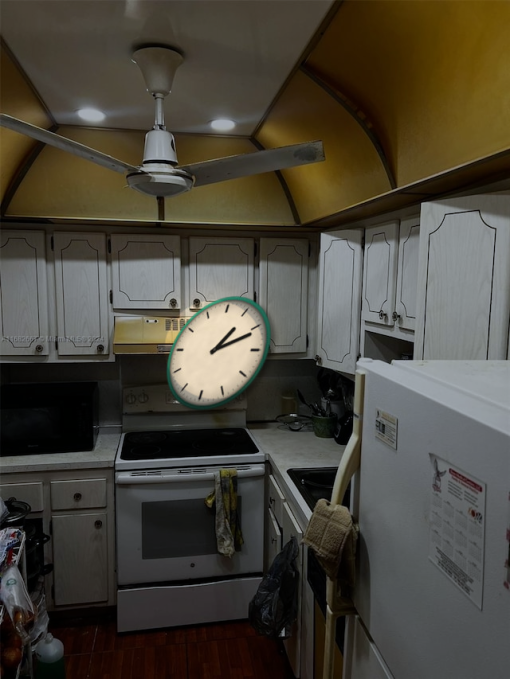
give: {"hour": 1, "minute": 11}
